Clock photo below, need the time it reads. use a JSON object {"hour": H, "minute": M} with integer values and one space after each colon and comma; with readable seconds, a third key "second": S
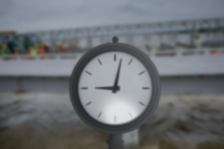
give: {"hour": 9, "minute": 2}
